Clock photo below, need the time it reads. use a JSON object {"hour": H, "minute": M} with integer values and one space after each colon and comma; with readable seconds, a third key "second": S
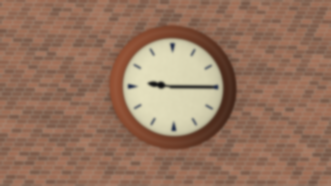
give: {"hour": 9, "minute": 15}
